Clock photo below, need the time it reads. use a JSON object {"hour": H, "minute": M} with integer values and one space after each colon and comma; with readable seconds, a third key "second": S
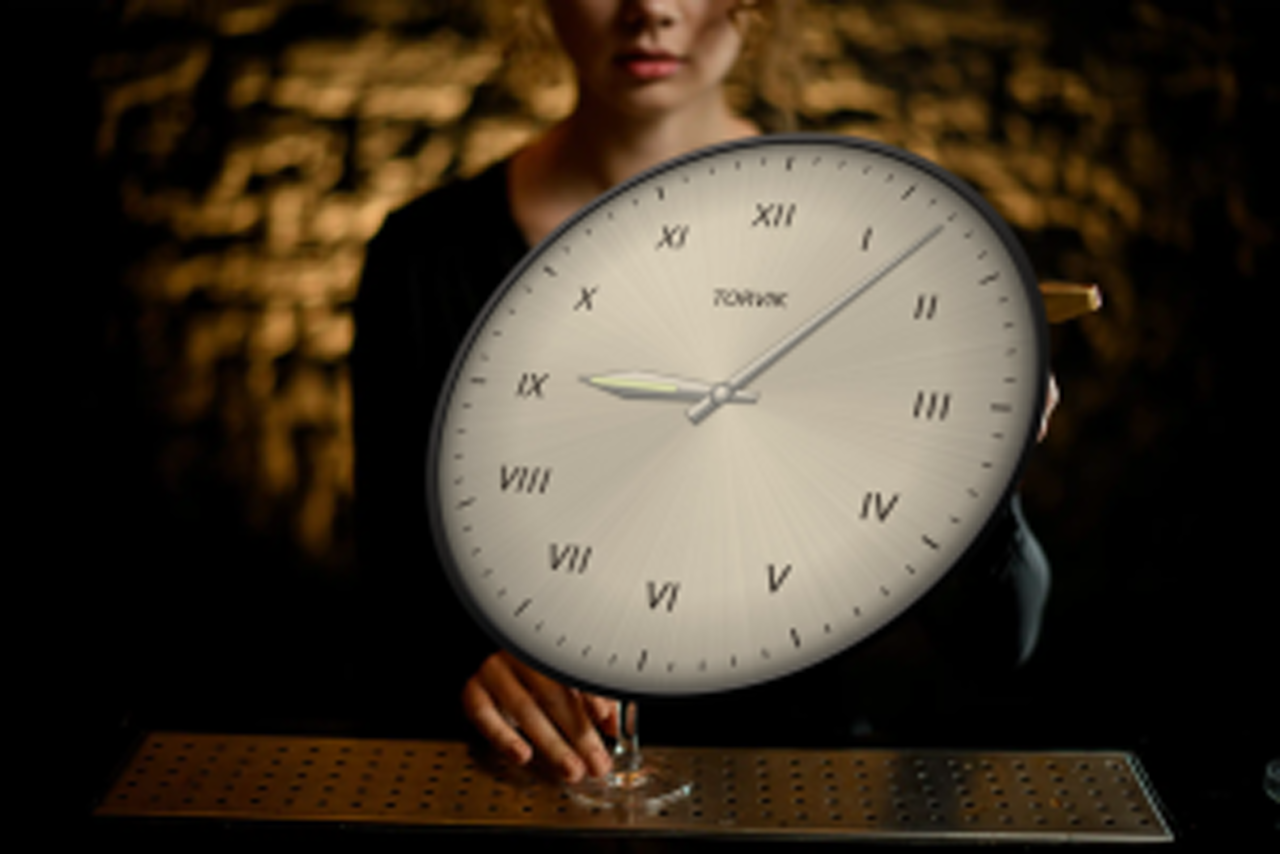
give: {"hour": 9, "minute": 7}
